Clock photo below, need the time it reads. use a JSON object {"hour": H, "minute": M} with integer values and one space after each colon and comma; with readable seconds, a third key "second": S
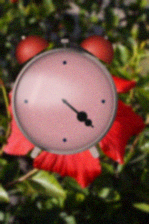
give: {"hour": 4, "minute": 22}
